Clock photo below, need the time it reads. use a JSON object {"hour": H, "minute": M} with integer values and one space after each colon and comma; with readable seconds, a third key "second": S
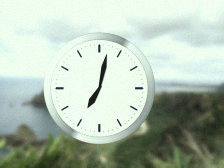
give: {"hour": 7, "minute": 2}
